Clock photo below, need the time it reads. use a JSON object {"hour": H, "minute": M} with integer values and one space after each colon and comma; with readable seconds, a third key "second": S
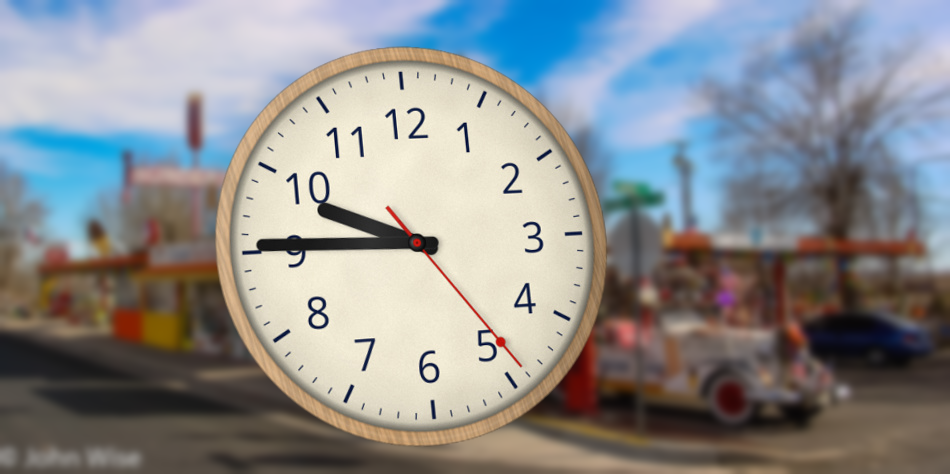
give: {"hour": 9, "minute": 45, "second": 24}
